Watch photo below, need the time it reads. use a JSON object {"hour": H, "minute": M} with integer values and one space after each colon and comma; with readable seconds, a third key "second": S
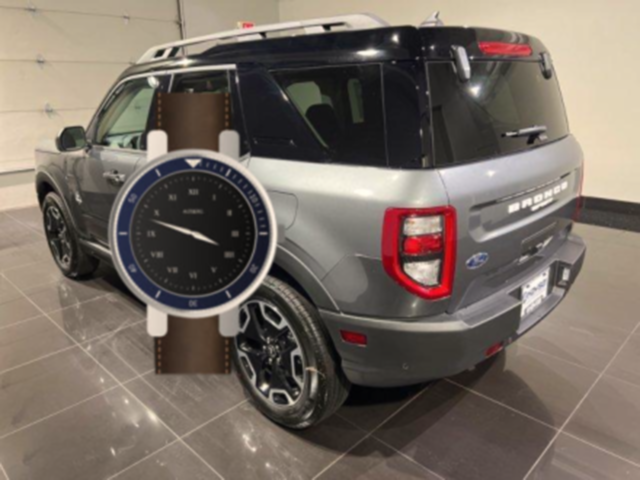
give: {"hour": 3, "minute": 48}
